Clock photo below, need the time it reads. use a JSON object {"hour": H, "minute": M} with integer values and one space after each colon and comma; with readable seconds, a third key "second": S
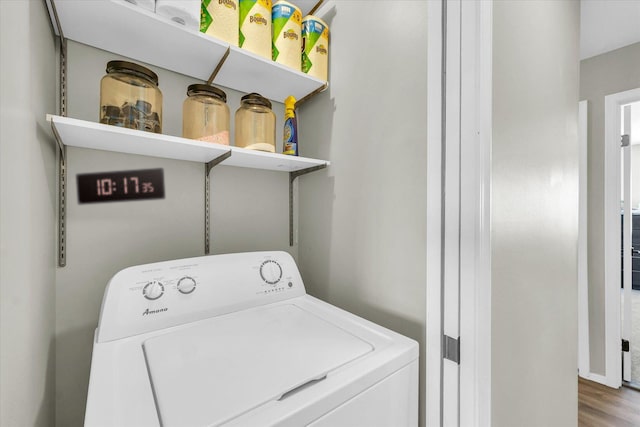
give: {"hour": 10, "minute": 17}
